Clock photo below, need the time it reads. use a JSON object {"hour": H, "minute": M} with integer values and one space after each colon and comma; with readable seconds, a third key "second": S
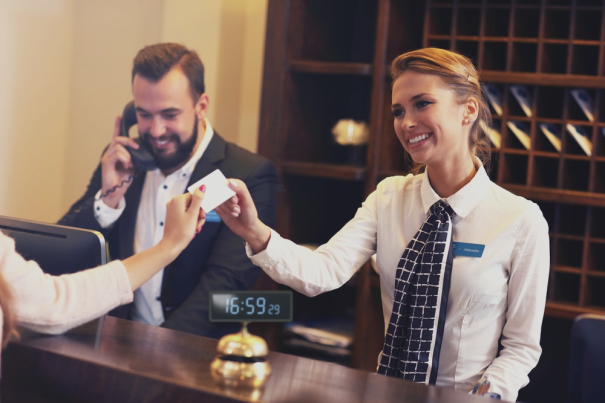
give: {"hour": 16, "minute": 59, "second": 29}
